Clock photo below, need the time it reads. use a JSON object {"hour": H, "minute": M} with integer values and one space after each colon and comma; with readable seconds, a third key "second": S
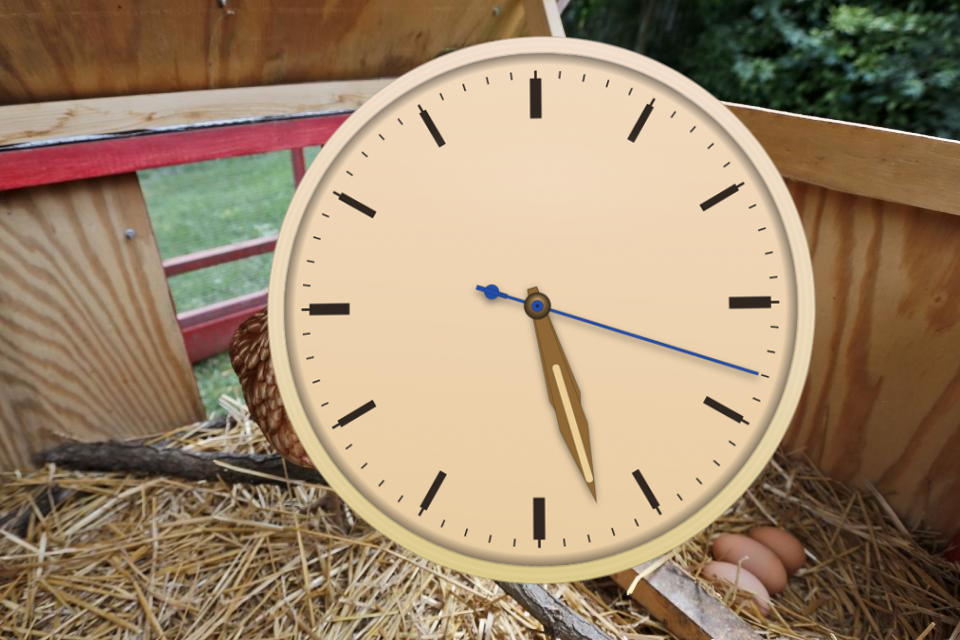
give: {"hour": 5, "minute": 27, "second": 18}
